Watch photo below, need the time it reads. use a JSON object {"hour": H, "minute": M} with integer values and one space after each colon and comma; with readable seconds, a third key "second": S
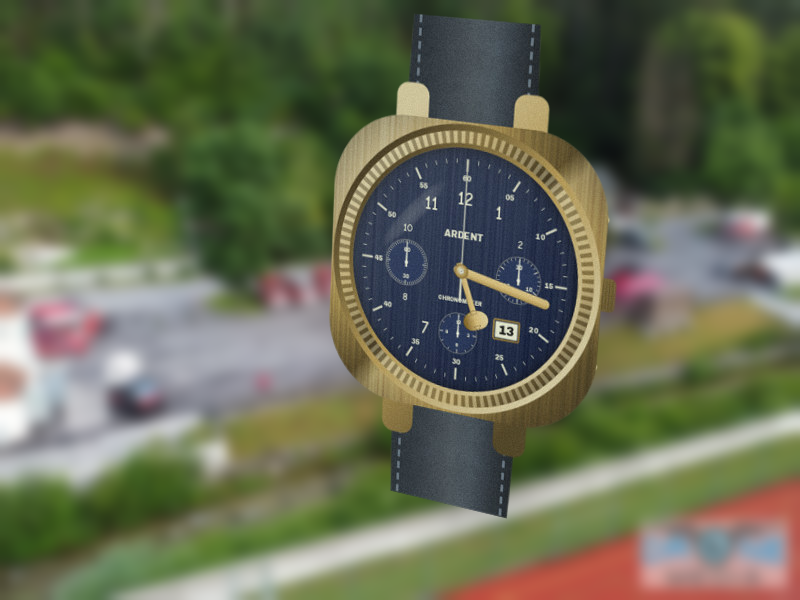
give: {"hour": 5, "minute": 17}
